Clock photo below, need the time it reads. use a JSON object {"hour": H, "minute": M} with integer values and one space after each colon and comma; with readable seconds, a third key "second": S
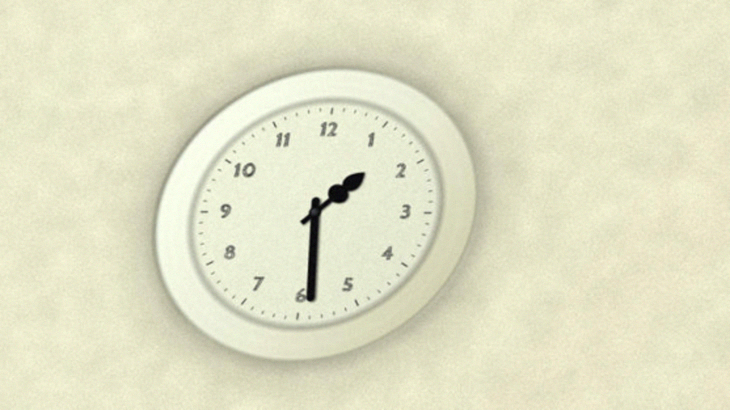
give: {"hour": 1, "minute": 29}
